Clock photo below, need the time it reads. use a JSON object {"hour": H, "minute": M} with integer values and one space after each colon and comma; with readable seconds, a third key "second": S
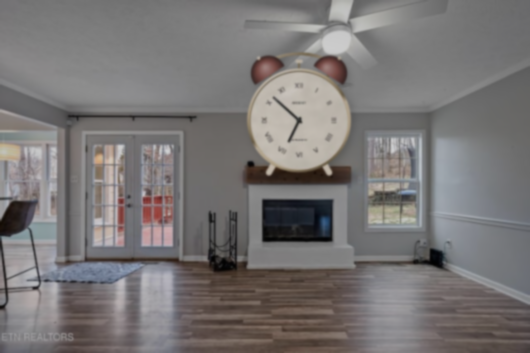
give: {"hour": 6, "minute": 52}
